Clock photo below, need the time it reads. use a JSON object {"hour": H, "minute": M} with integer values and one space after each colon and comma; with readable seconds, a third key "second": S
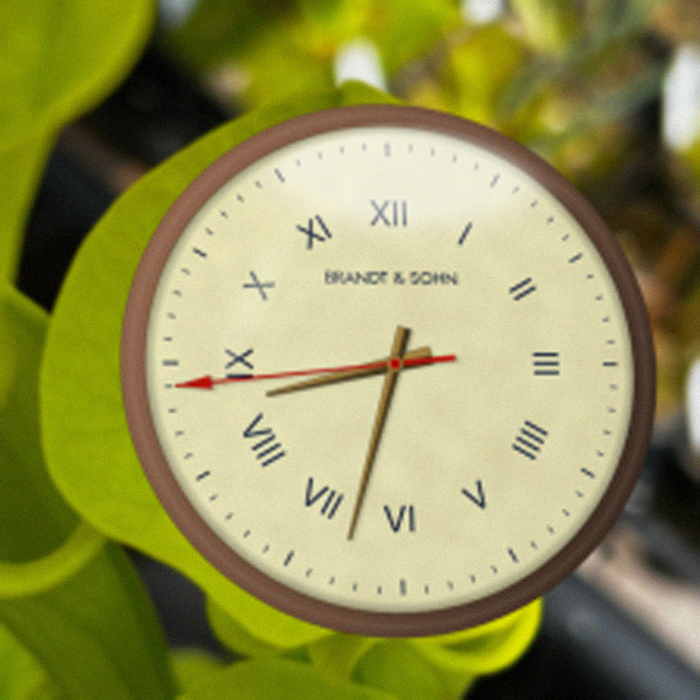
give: {"hour": 8, "minute": 32, "second": 44}
